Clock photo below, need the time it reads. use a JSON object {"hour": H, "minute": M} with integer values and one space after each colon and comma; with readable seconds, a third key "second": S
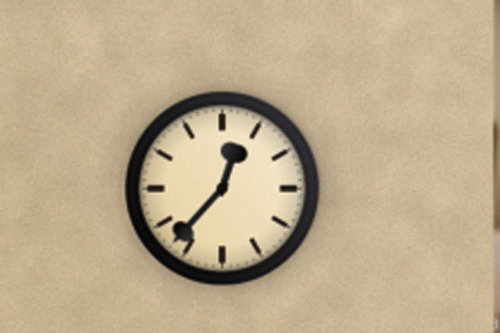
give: {"hour": 12, "minute": 37}
